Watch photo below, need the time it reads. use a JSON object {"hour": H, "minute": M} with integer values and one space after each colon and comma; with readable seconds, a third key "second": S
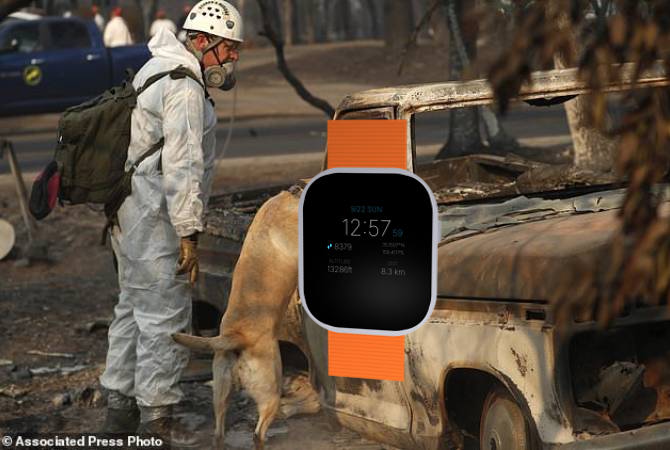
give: {"hour": 12, "minute": 57, "second": 59}
